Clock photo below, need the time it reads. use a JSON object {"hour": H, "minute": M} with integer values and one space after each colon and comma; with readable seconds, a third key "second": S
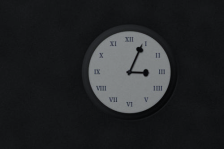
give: {"hour": 3, "minute": 4}
